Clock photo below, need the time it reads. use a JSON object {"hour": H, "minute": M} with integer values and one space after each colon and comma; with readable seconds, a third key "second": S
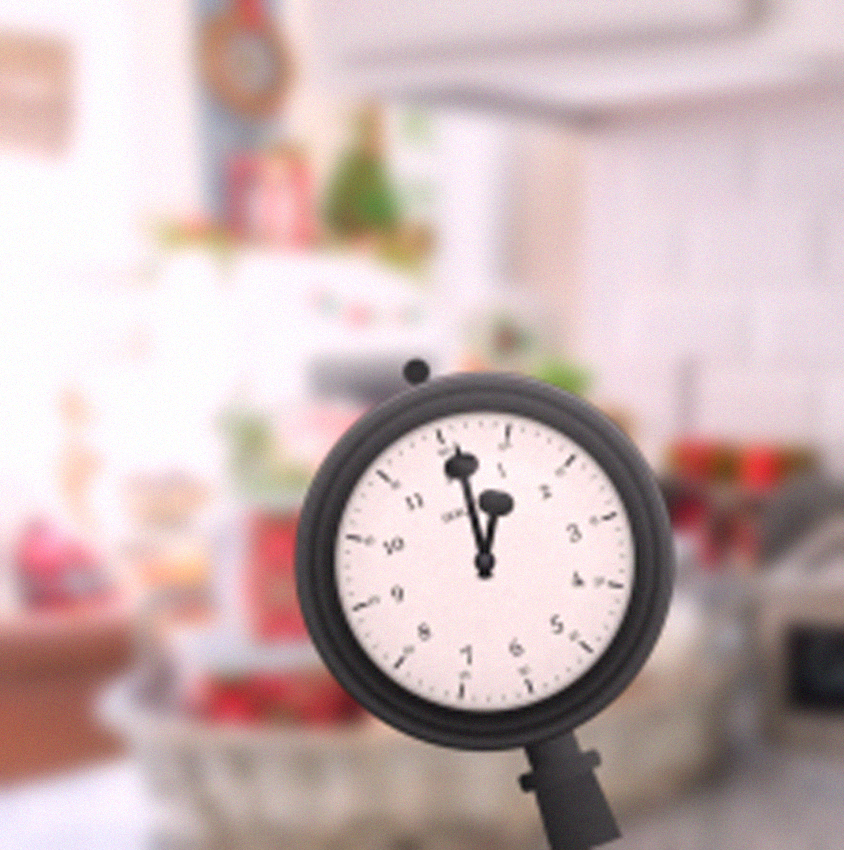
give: {"hour": 1, "minute": 1}
